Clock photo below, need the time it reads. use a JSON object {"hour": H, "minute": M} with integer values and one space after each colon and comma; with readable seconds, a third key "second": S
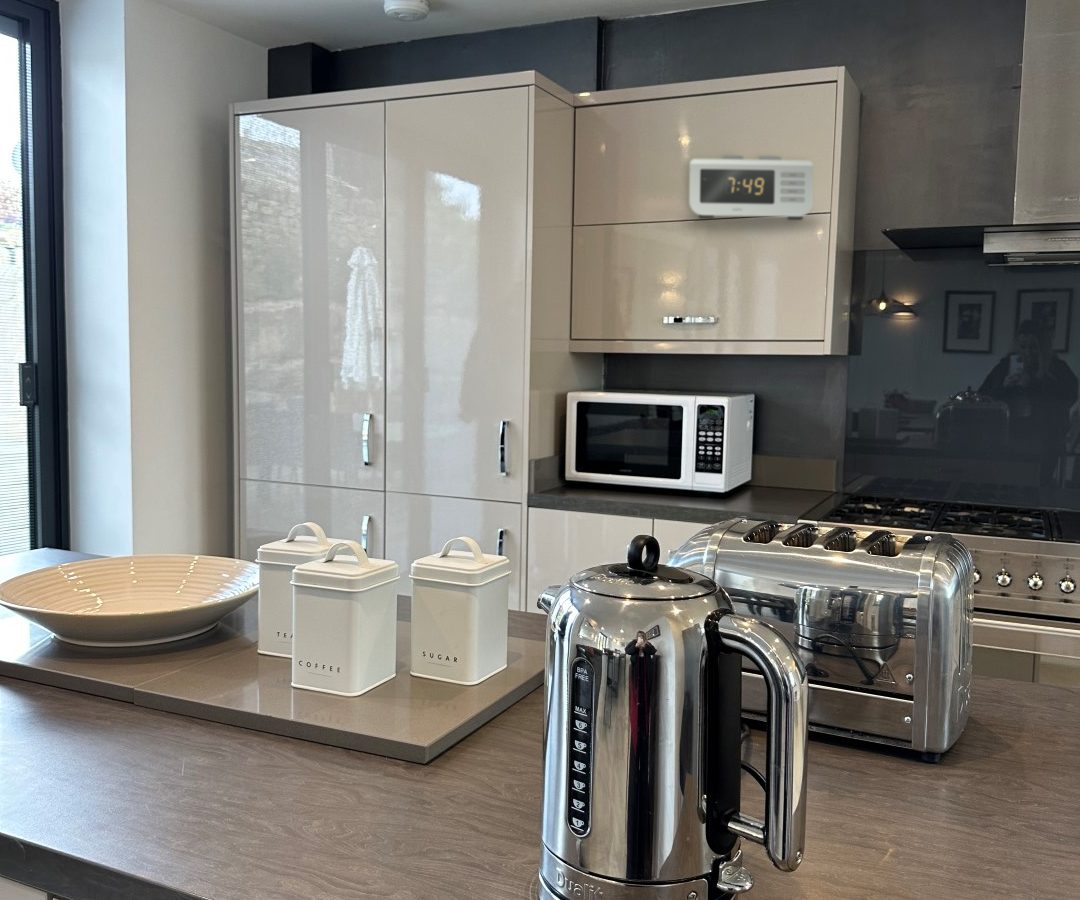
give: {"hour": 7, "minute": 49}
